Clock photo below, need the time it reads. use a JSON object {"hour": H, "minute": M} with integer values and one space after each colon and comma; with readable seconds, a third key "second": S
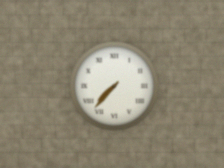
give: {"hour": 7, "minute": 37}
